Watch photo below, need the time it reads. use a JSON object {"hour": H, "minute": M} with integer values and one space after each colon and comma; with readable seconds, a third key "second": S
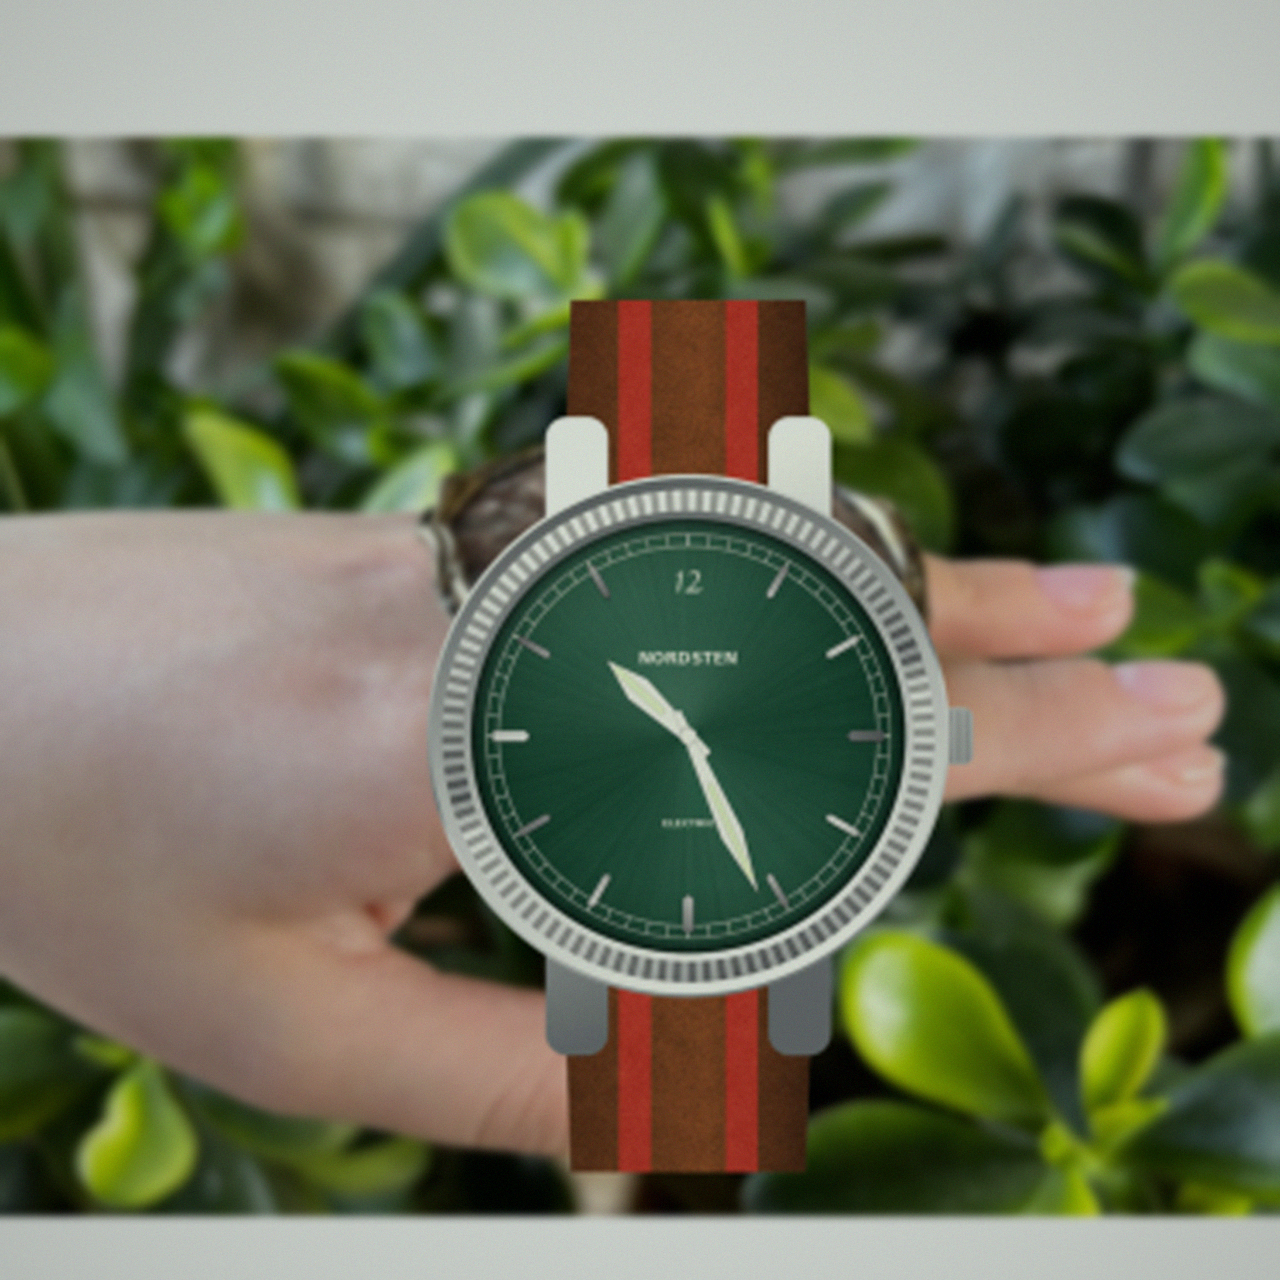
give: {"hour": 10, "minute": 26}
